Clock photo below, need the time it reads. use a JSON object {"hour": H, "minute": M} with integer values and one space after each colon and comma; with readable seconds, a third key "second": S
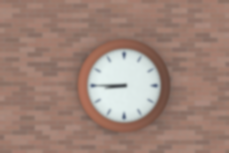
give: {"hour": 8, "minute": 45}
